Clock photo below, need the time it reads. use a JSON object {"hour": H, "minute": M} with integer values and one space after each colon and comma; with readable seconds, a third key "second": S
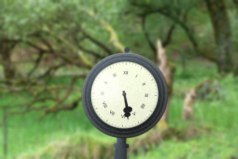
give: {"hour": 5, "minute": 28}
